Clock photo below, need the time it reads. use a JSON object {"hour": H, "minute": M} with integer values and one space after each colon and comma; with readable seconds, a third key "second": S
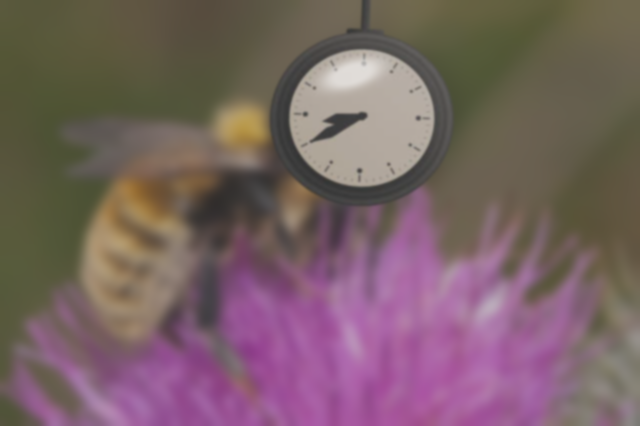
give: {"hour": 8, "minute": 40}
